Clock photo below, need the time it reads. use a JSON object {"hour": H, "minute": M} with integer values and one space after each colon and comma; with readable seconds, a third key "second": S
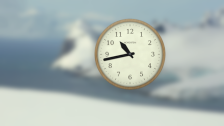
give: {"hour": 10, "minute": 43}
